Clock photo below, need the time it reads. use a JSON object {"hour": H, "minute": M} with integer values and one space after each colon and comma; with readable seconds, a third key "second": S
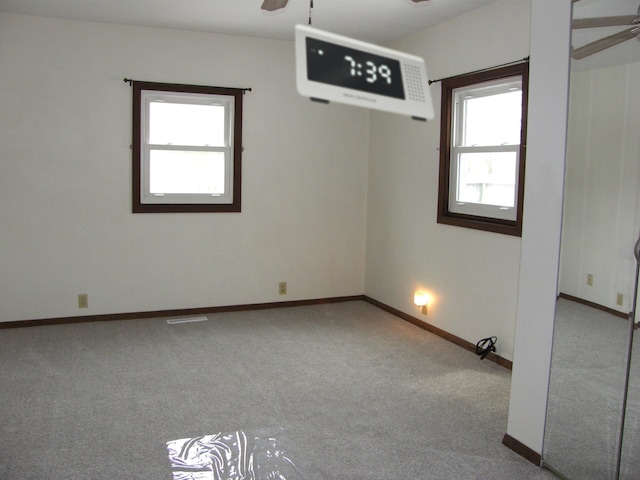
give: {"hour": 7, "minute": 39}
